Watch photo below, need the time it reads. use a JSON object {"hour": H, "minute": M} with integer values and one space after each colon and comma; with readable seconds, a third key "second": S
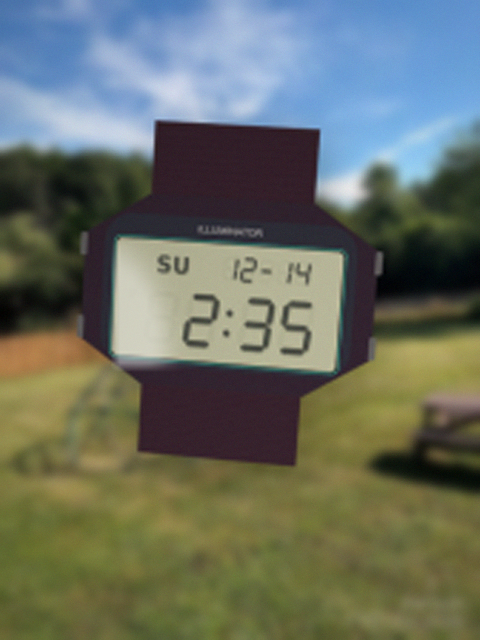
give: {"hour": 2, "minute": 35}
